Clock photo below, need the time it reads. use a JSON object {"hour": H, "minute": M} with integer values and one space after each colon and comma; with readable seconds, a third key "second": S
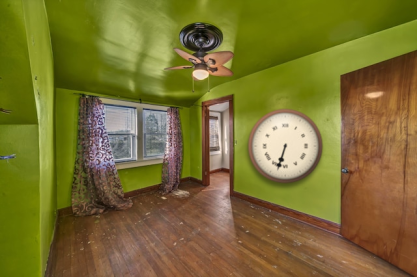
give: {"hour": 6, "minute": 33}
